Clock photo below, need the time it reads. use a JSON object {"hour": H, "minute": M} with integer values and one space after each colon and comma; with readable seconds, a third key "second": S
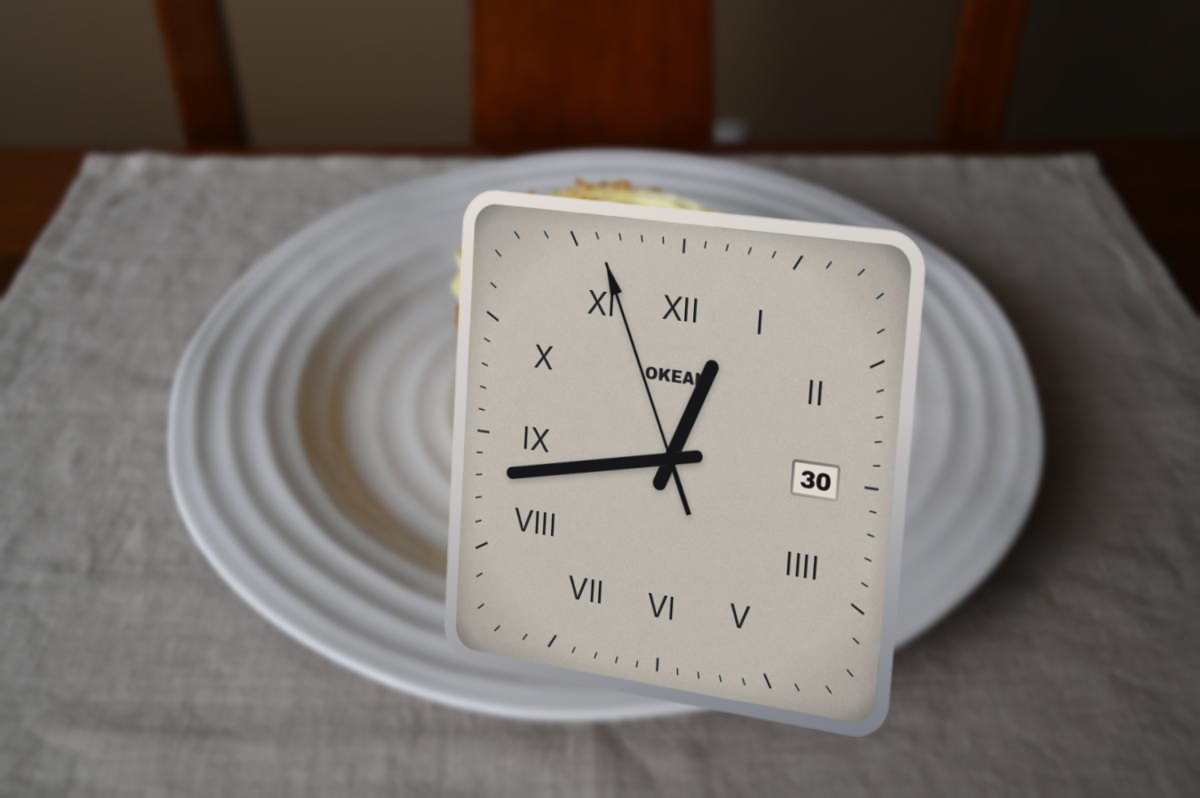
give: {"hour": 12, "minute": 42, "second": 56}
